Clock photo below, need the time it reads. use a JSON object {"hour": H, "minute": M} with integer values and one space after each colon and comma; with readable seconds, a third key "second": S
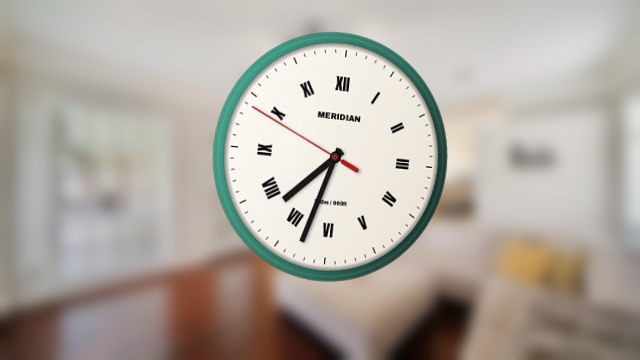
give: {"hour": 7, "minute": 32, "second": 49}
